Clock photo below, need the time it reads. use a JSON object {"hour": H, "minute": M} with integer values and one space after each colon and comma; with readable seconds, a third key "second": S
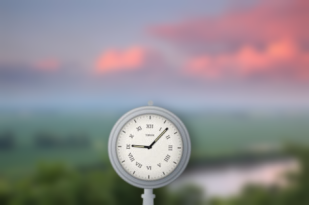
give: {"hour": 9, "minute": 7}
